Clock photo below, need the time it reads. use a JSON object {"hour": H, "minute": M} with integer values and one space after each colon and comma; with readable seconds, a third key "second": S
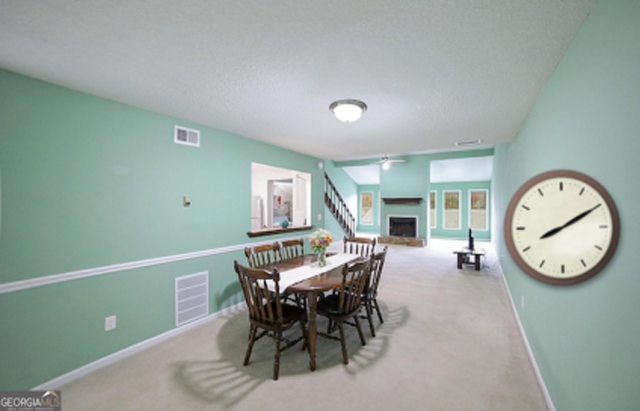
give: {"hour": 8, "minute": 10}
